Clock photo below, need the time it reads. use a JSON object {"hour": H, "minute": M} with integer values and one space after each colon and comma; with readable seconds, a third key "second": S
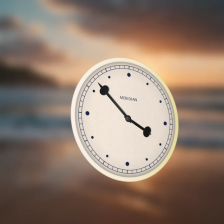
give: {"hour": 3, "minute": 52}
